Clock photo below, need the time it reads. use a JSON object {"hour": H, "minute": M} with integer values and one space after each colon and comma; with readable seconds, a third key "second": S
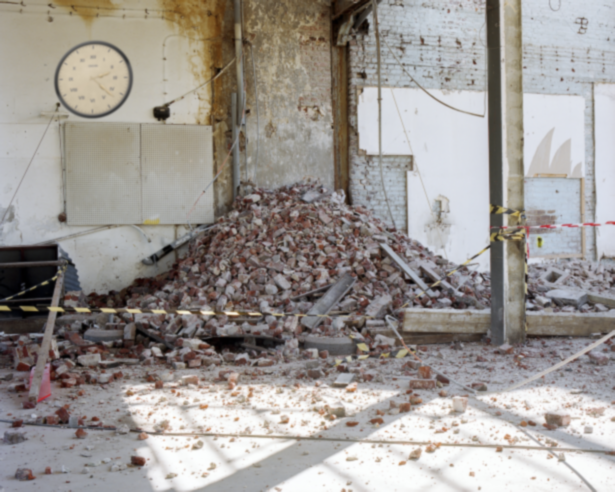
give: {"hour": 2, "minute": 22}
